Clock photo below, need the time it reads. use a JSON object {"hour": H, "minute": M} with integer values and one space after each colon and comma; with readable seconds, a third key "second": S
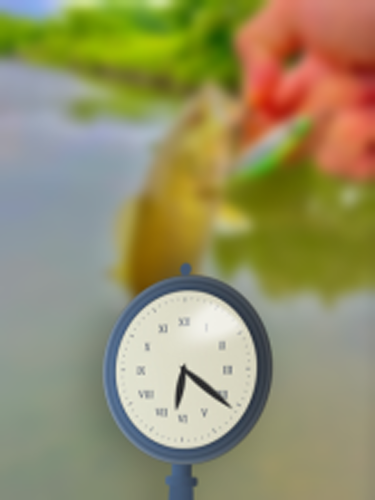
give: {"hour": 6, "minute": 21}
